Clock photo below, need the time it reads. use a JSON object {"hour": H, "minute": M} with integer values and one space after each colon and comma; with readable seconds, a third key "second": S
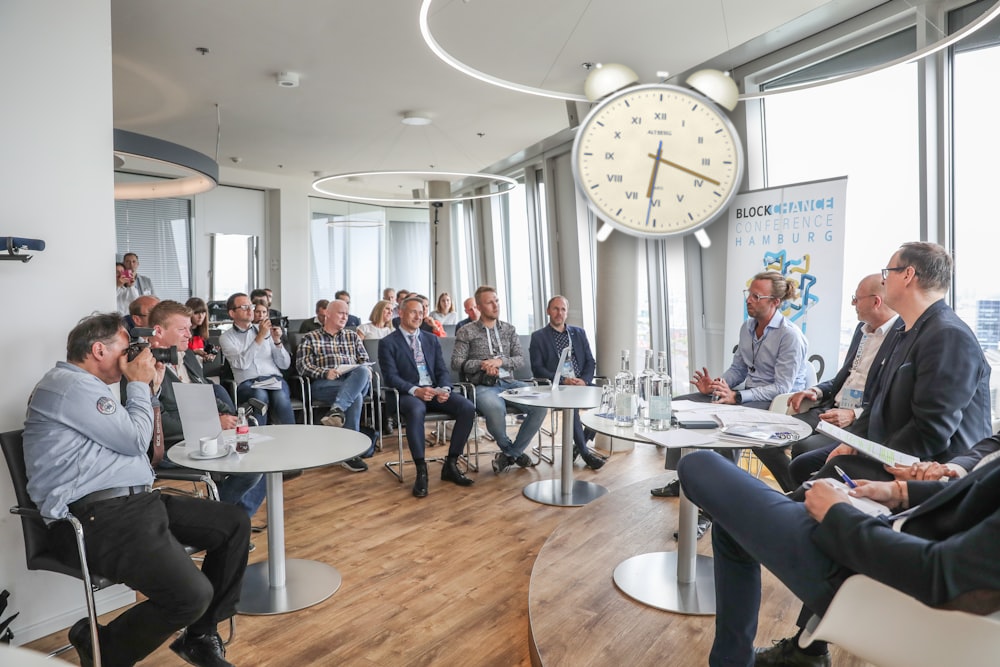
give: {"hour": 6, "minute": 18, "second": 31}
